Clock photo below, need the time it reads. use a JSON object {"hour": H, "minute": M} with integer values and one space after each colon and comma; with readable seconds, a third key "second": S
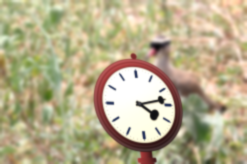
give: {"hour": 4, "minute": 13}
